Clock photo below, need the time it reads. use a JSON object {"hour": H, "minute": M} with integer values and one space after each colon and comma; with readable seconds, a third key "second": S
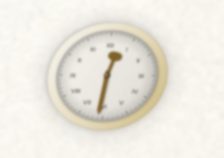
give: {"hour": 12, "minute": 31}
